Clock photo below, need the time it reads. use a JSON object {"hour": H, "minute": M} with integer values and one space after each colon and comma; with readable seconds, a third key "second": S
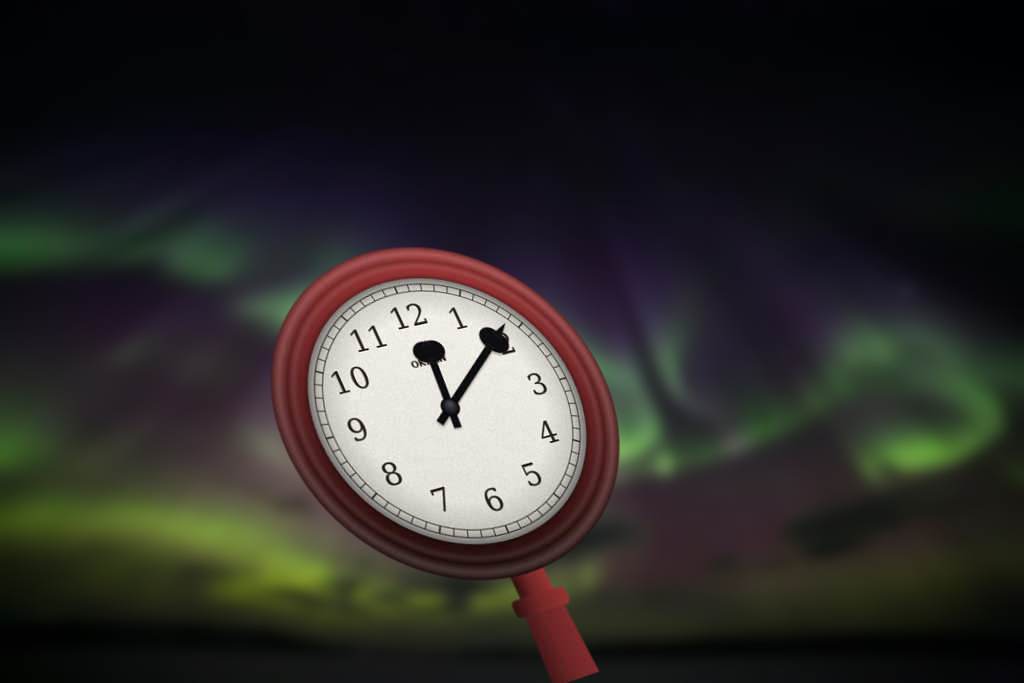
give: {"hour": 12, "minute": 9}
